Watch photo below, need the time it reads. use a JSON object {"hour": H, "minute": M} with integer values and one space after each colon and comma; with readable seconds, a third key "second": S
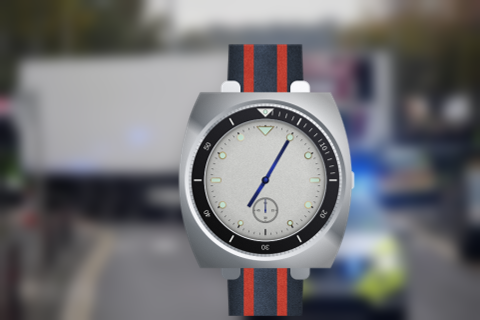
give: {"hour": 7, "minute": 5}
